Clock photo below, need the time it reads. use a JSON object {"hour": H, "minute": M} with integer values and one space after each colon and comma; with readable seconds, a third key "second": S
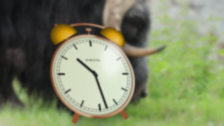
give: {"hour": 10, "minute": 28}
